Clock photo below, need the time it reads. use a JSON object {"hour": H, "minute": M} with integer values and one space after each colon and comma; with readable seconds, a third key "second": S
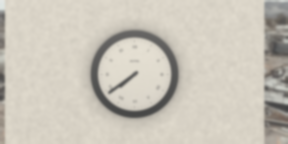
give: {"hour": 7, "minute": 39}
